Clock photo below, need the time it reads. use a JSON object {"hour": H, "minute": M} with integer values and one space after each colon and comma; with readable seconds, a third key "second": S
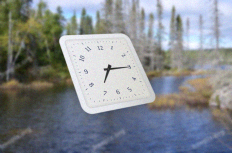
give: {"hour": 7, "minute": 15}
